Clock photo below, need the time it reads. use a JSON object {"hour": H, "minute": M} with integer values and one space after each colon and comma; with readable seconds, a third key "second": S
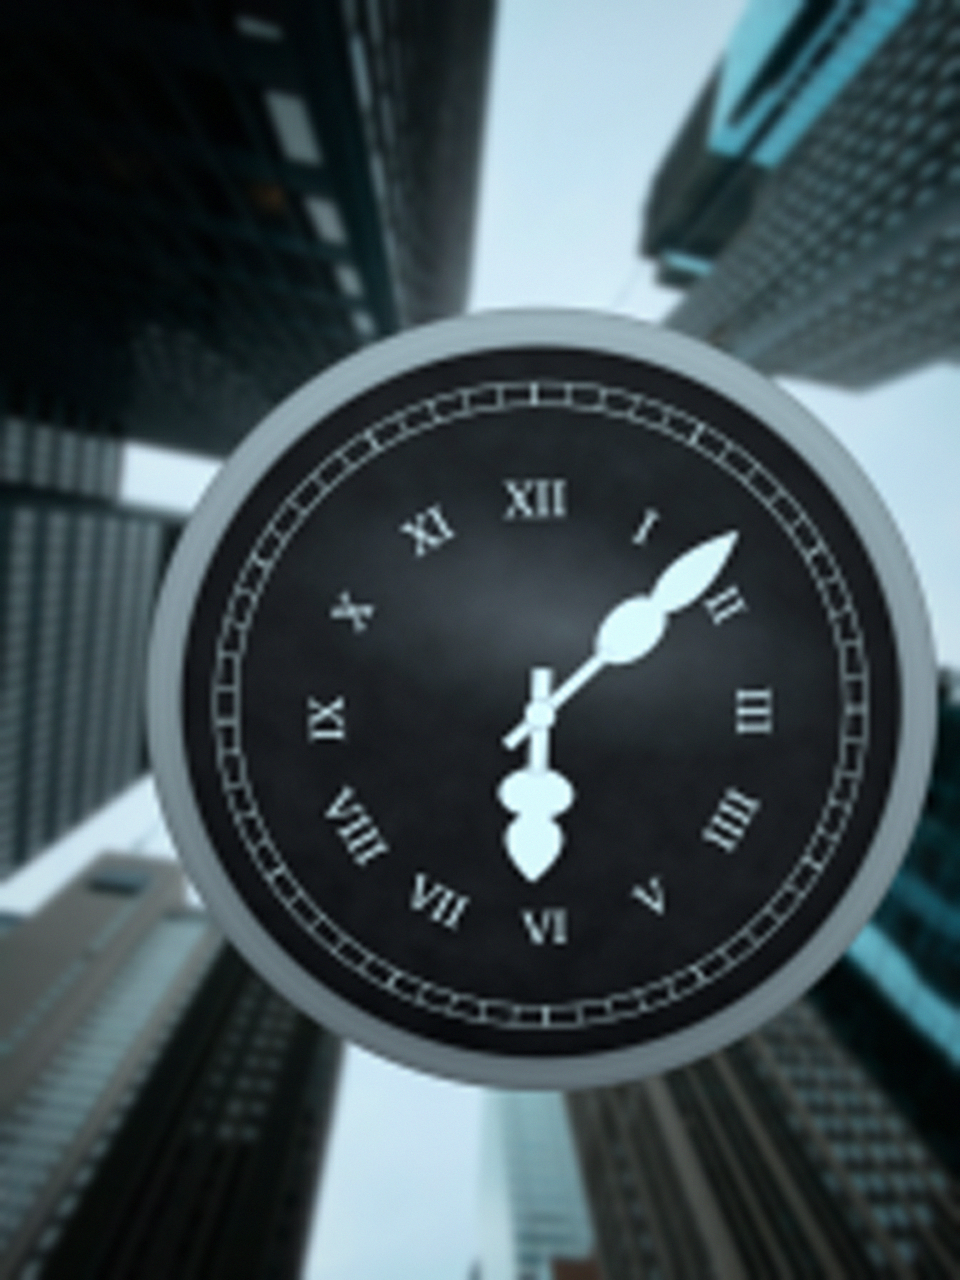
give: {"hour": 6, "minute": 8}
